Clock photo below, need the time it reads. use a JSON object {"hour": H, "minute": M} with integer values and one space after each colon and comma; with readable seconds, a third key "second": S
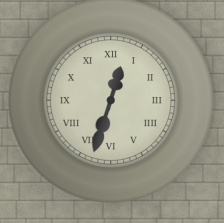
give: {"hour": 12, "minute": 33}
